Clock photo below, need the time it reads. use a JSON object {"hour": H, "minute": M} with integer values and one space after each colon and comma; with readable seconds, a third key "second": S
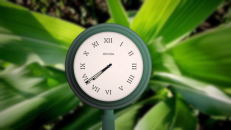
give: {"hour": 7, "minute": 39}
